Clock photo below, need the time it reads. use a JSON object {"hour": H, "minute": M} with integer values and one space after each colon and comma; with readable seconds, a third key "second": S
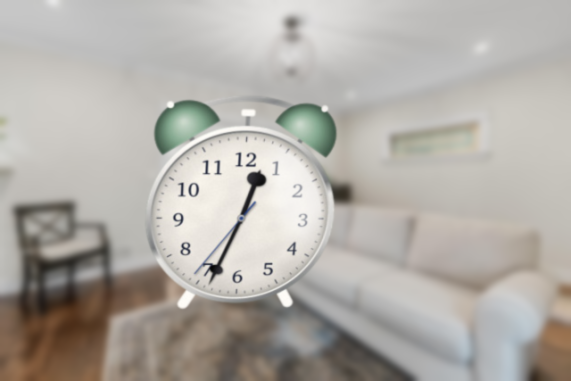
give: {"hour": 12, "minute": 33, "second": 36}
